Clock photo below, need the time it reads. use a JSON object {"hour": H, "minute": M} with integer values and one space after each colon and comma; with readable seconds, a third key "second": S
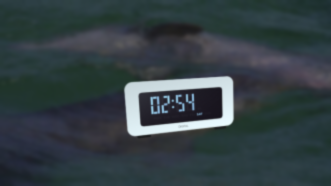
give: {"hour": 2, "minute": 54}
